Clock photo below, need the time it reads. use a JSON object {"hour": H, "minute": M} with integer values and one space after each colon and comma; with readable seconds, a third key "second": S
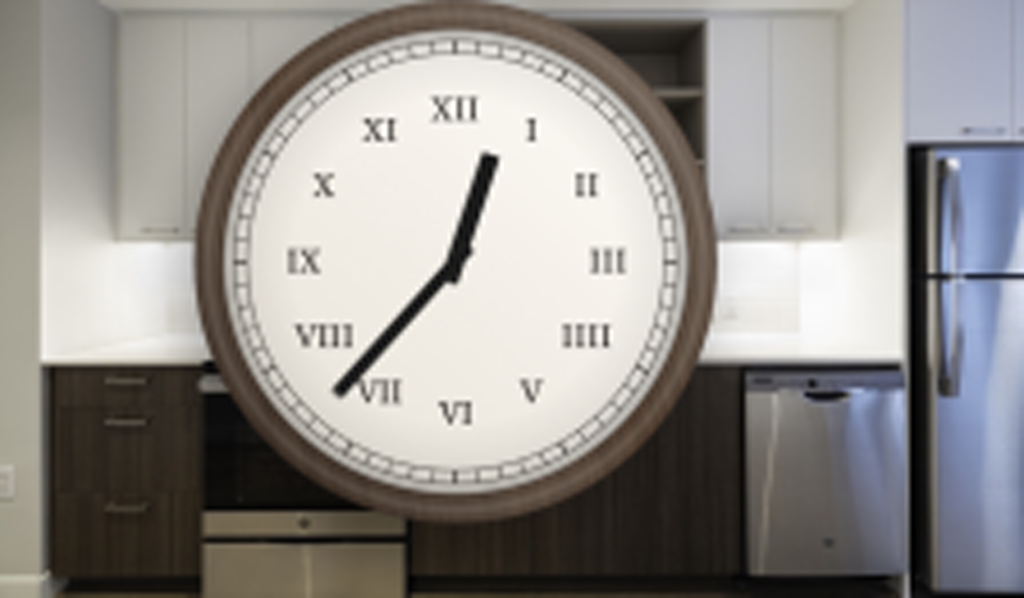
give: {"hour": 12, "minute": 37}
